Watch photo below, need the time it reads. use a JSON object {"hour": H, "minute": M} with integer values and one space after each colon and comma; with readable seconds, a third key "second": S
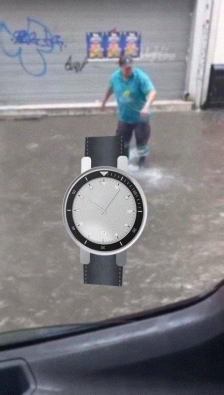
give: {"hour": 10, "minute": 6}
